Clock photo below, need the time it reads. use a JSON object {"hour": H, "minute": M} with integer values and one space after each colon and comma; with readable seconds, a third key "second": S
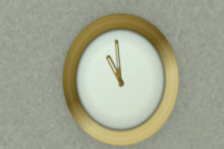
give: {"hour": 10, "minute": 59}
